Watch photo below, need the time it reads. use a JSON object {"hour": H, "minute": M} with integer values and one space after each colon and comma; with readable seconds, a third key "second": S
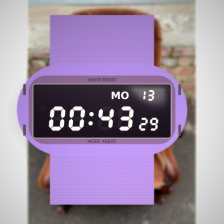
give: {"hour": 0, "minute": 43, "second": 29}
